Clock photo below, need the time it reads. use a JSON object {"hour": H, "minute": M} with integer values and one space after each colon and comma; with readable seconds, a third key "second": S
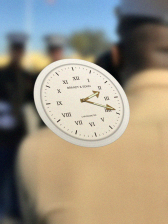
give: {"hour": 2, "minute": 19}
